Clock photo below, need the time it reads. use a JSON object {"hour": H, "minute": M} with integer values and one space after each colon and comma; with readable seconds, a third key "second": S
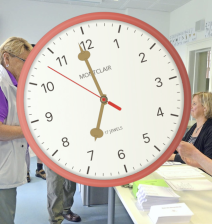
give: {"hour": 6, "minute": 58, "second": 53}
